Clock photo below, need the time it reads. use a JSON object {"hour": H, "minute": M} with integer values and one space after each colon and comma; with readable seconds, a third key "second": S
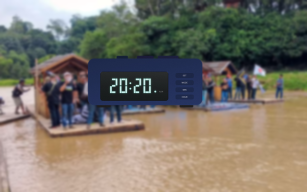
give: {"hour": 20, "minute": 20}
